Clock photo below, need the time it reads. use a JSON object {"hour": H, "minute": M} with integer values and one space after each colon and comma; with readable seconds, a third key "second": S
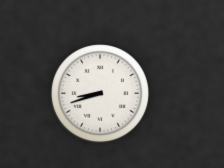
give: {"hour": 8, "minute": 42}
